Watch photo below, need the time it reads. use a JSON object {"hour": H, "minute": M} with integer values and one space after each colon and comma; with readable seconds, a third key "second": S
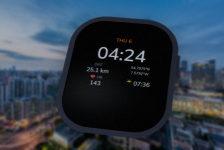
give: {"hour": 4, "minute": 24}
